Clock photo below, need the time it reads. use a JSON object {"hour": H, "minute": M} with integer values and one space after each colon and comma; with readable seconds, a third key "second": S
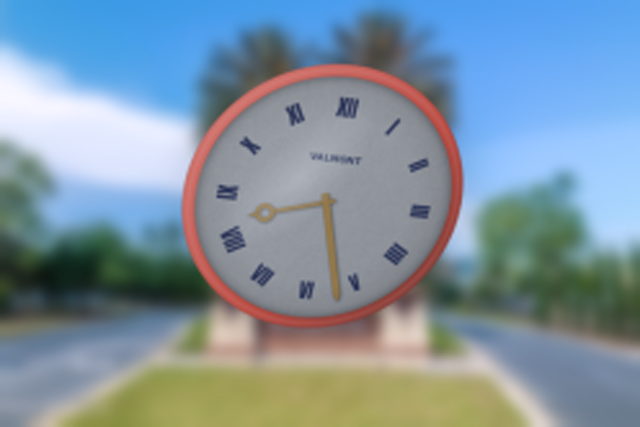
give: {"hour": 8, "minute": 27}
